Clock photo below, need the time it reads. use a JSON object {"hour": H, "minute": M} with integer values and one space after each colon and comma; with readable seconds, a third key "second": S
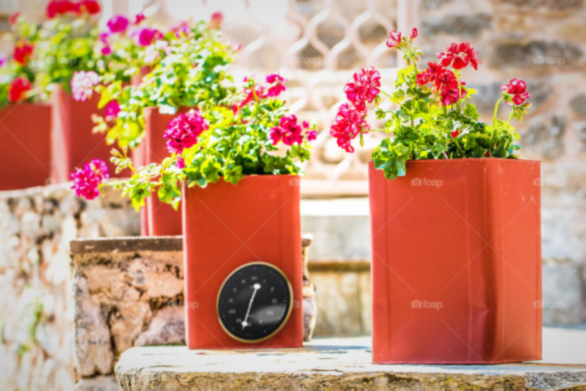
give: {"hour": 12, "minute": 32}
